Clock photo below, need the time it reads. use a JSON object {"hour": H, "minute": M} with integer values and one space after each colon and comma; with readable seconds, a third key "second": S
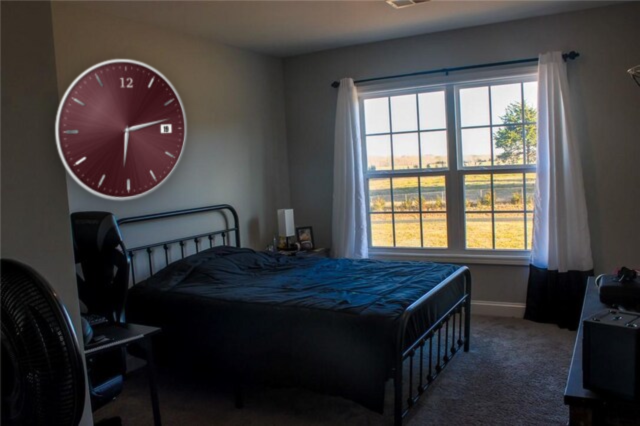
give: {"hour": 6, "minute": 13}
